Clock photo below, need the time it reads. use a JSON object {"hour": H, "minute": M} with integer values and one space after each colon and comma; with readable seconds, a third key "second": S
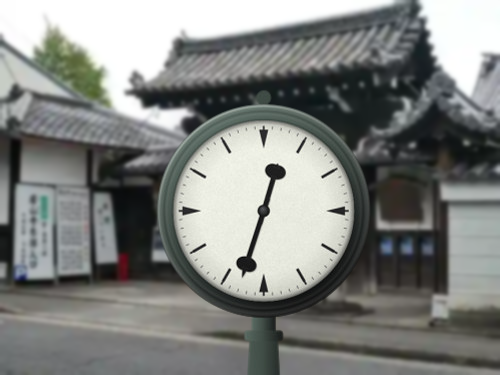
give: {"hour": 12, "minute": 33}
